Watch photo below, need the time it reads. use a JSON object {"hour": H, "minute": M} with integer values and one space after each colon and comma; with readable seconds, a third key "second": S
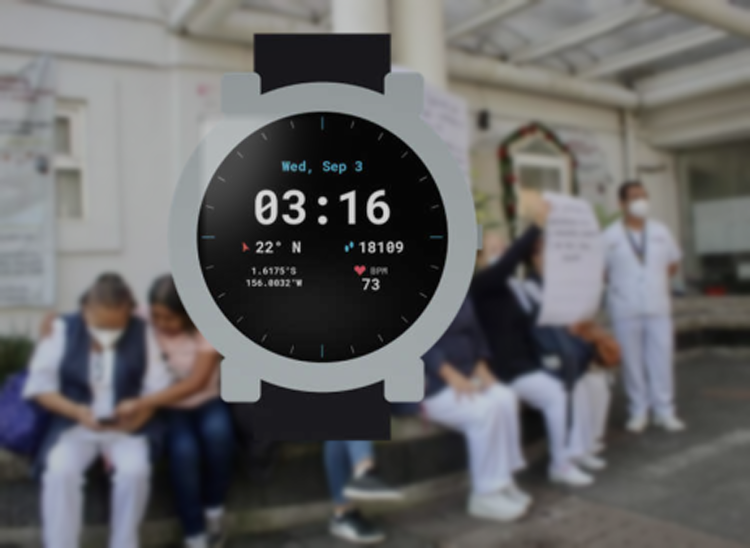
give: {"hour": 3, "minute": 16}
